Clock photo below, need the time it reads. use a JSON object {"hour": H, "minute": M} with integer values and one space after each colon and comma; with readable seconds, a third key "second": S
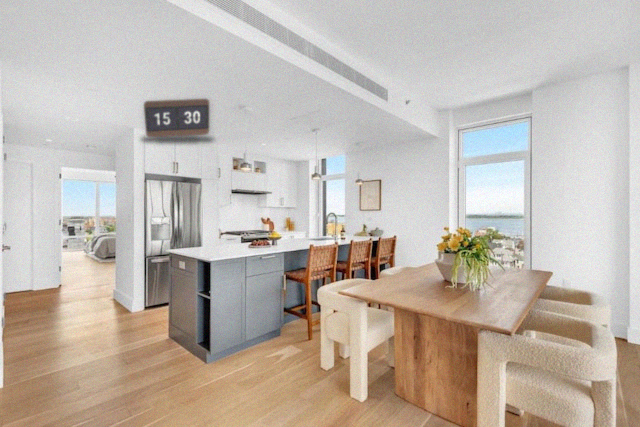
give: {"hour": 15, "minute": 30}
